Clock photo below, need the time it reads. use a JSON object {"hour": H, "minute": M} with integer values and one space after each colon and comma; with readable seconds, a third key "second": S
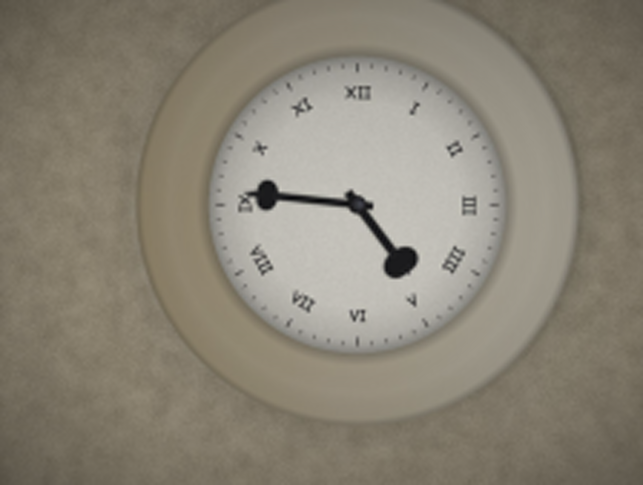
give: {"hour": 4, "minute": 46}
